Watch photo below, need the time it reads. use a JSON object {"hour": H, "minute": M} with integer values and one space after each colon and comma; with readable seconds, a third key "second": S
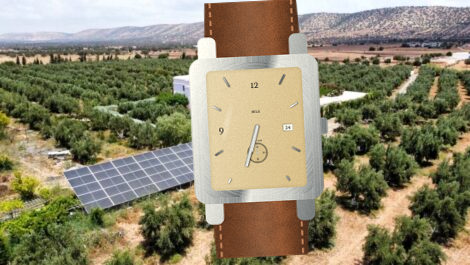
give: {"hour": 6, "minute": 33}
